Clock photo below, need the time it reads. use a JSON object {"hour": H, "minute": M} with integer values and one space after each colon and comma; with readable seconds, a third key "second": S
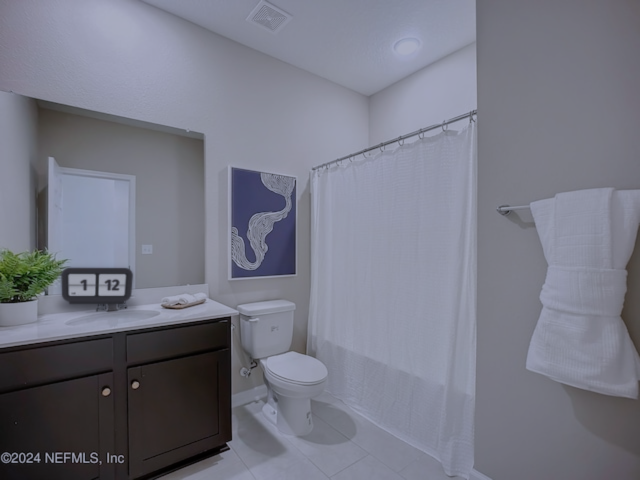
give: {"hour": 1, "minute": 12}
